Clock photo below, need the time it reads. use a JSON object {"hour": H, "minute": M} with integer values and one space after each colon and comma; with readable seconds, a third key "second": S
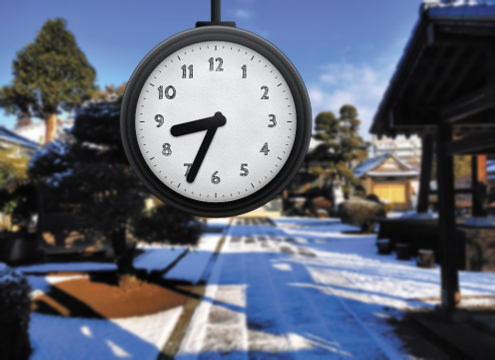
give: {"hour": 8, "minute": 34}
